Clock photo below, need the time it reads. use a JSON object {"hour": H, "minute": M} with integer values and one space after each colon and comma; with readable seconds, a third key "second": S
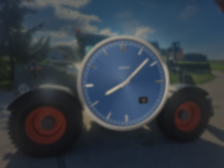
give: {"hour": 8, "minute": 8}
